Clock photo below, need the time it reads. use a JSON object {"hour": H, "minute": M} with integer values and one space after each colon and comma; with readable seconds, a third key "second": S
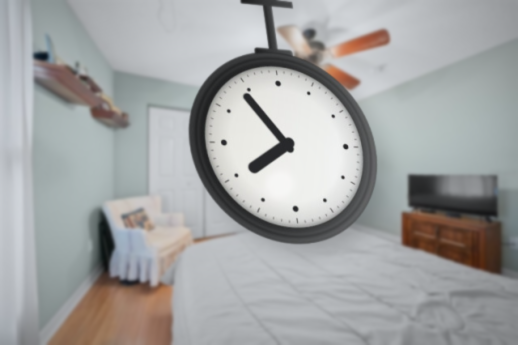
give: {"hour": 7, "minute": 54}
